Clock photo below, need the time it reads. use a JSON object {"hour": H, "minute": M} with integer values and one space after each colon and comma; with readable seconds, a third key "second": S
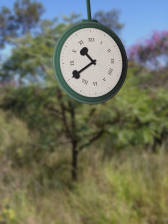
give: {"hour": 10, "minute": 40}
